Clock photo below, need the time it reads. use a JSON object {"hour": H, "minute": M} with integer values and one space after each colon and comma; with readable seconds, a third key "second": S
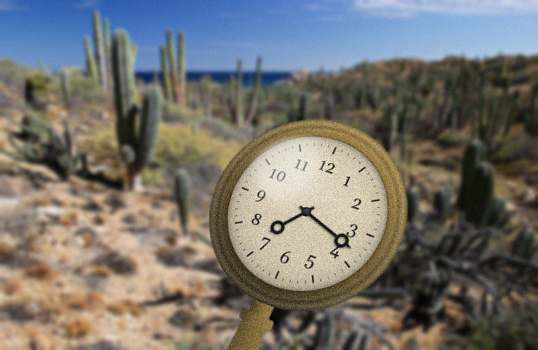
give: {"hour": 7, "minute": 18}
